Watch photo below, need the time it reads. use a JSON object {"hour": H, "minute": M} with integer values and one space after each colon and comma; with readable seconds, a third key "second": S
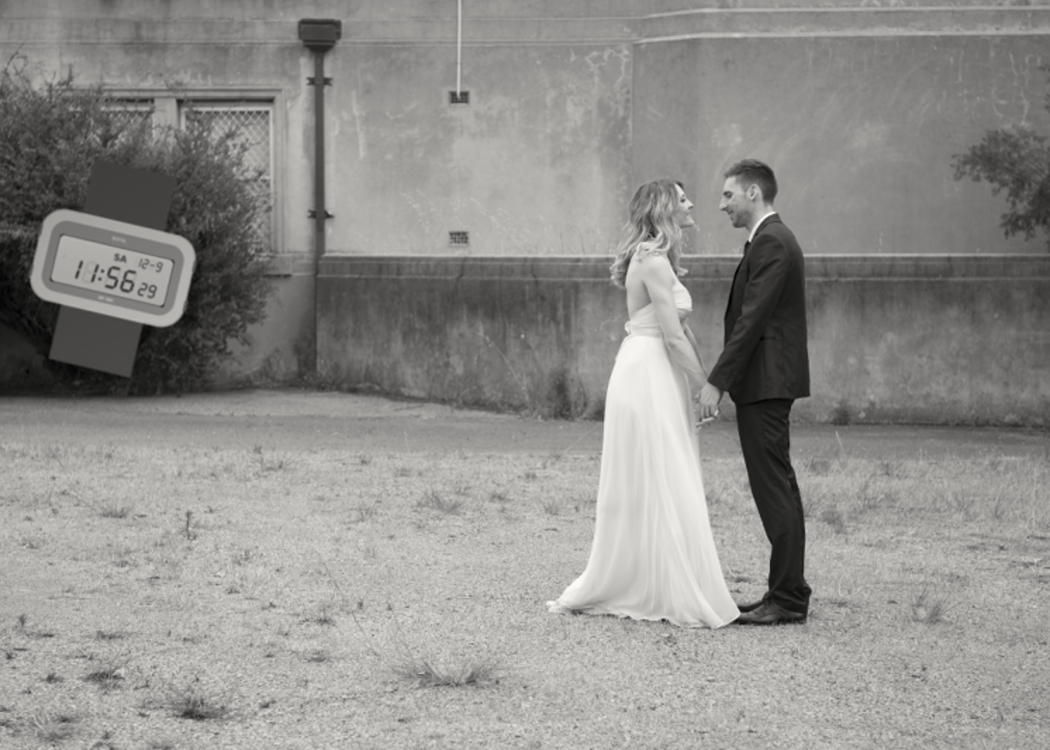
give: {"hour": 11, "minute": 56, "second": 29}
